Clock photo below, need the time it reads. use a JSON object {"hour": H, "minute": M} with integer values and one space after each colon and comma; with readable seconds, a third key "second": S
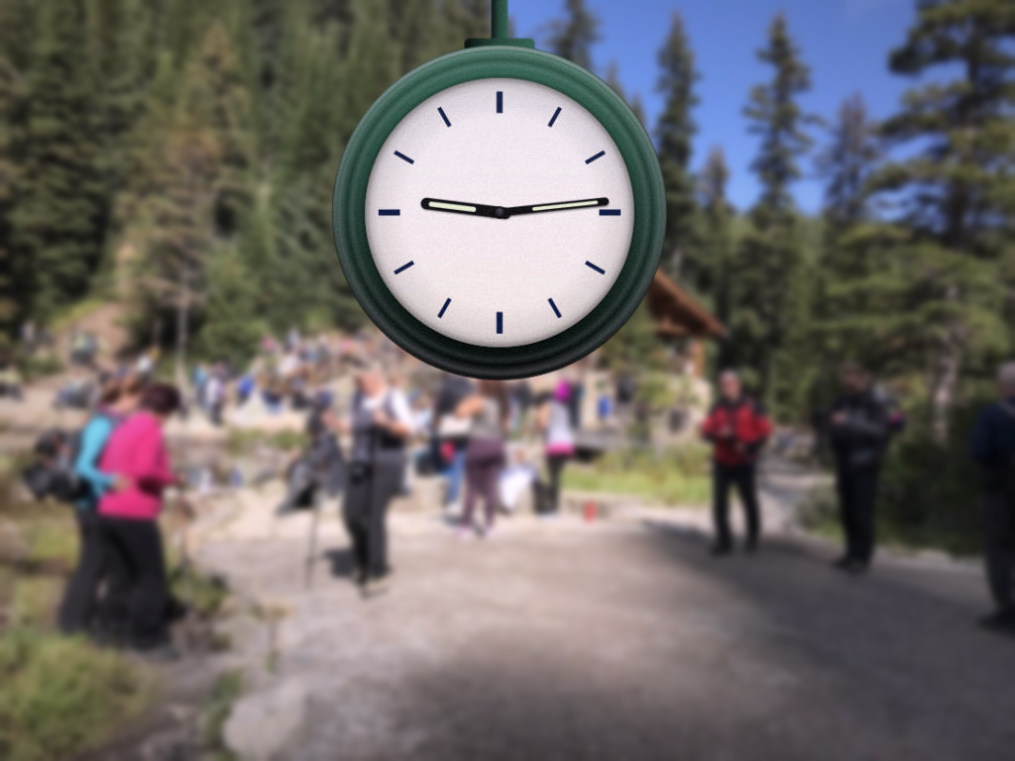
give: {"hour": 9, "minute": 14}
